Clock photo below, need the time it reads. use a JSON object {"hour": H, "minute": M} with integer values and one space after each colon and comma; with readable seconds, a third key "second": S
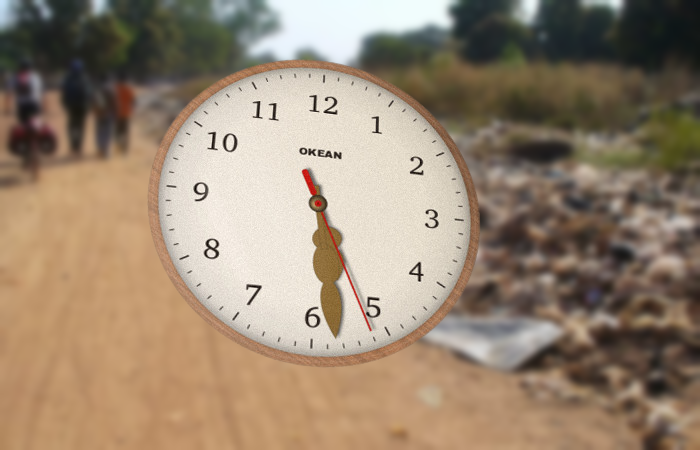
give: {"hour": 5, "minute": 28, "second": 26}
